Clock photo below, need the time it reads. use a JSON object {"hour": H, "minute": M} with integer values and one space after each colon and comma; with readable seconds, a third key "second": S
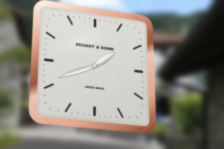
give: {"hour": 1, "minute": 41}
